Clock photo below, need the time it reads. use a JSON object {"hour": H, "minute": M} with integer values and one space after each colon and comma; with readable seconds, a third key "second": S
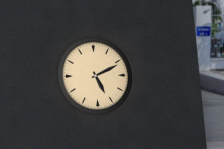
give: {"hour": 5, "minute": 11}
